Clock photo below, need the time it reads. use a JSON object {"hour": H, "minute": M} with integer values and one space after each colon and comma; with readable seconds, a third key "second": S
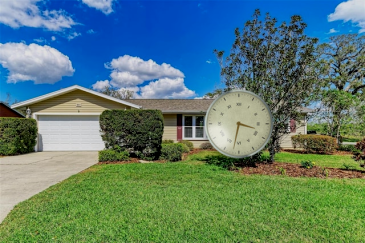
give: {"hour": 3, "minute": 32}
